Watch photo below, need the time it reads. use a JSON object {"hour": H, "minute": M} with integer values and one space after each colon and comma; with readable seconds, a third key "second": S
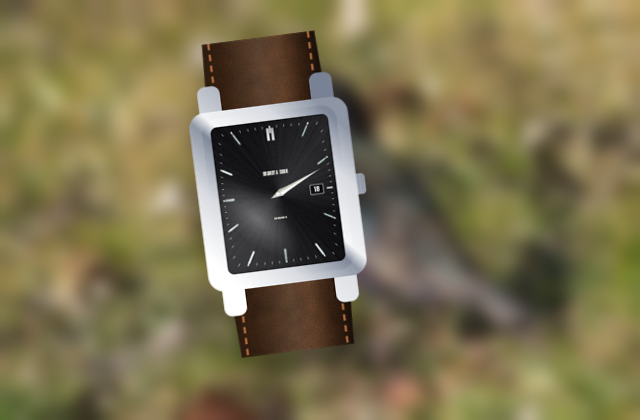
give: {"hour": 2, "minute": 11}
